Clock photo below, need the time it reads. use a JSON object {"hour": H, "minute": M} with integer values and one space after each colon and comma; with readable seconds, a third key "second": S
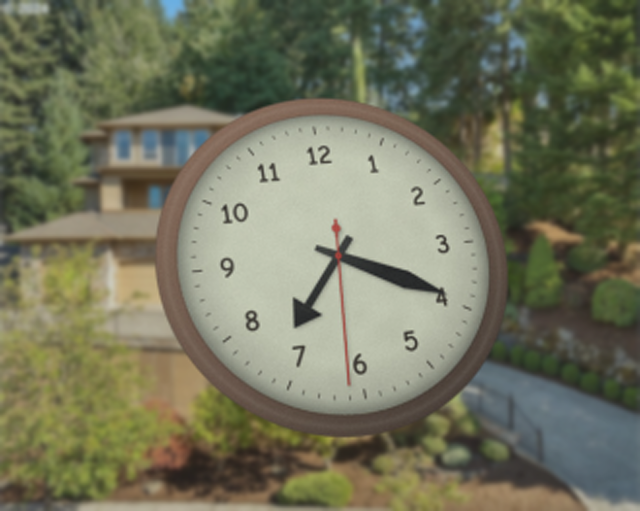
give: {"hour": 7, "minute": 19, "second": 31}
